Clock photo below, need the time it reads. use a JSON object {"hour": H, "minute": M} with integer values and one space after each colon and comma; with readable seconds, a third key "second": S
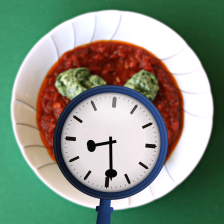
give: {"hour": 8, "minute": 29}
